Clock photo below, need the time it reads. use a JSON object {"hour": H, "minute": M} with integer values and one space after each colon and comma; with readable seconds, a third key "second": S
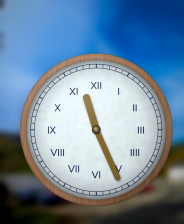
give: {"hour": 11, "minute": 26}
